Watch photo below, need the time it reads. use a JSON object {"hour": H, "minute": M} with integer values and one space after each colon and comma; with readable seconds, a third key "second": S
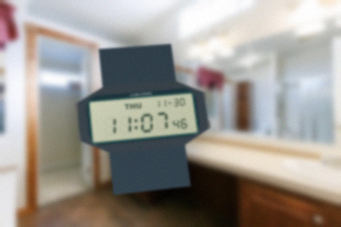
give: {"hour": 11, "minute": 7}
